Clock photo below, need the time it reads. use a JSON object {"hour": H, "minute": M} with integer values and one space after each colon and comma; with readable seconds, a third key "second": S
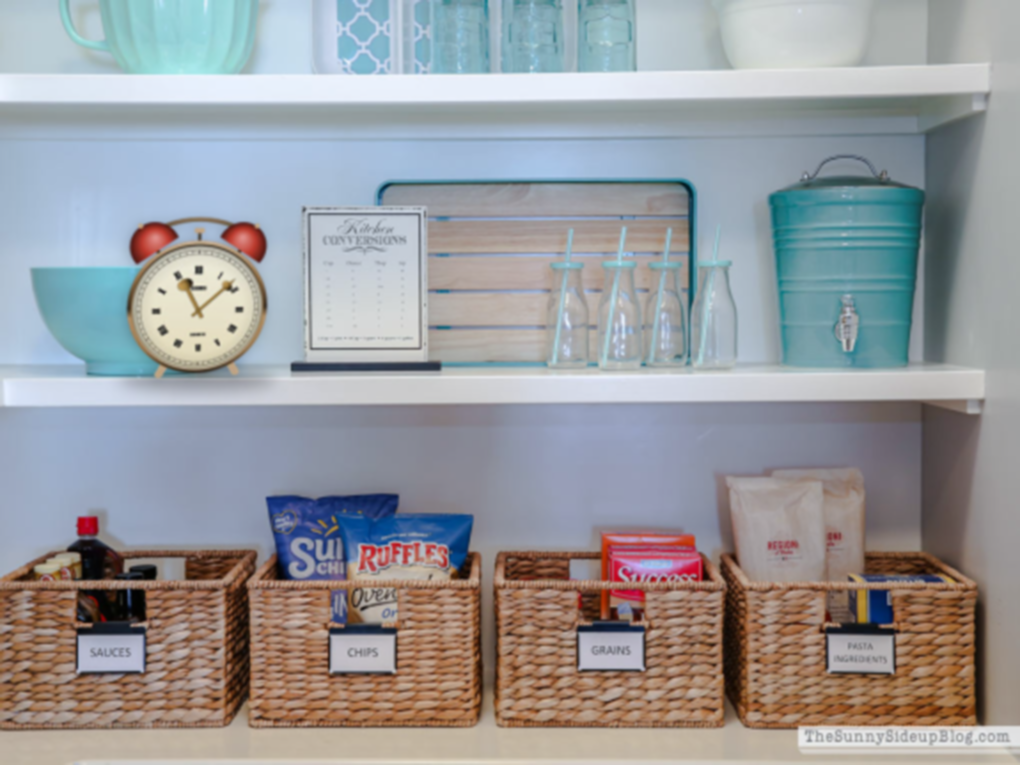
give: {"hour": 11, "minute": 8}
